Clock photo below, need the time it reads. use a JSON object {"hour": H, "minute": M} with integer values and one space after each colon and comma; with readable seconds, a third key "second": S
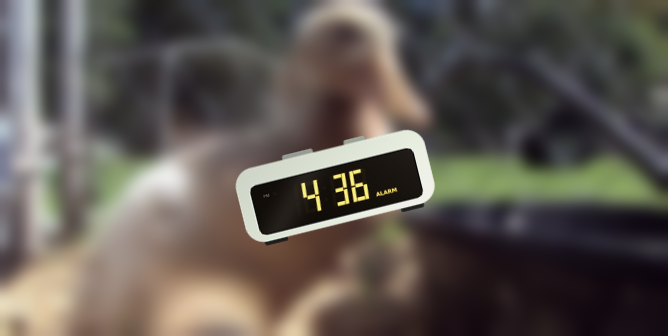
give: {"hour": 4, "minute": 36}
